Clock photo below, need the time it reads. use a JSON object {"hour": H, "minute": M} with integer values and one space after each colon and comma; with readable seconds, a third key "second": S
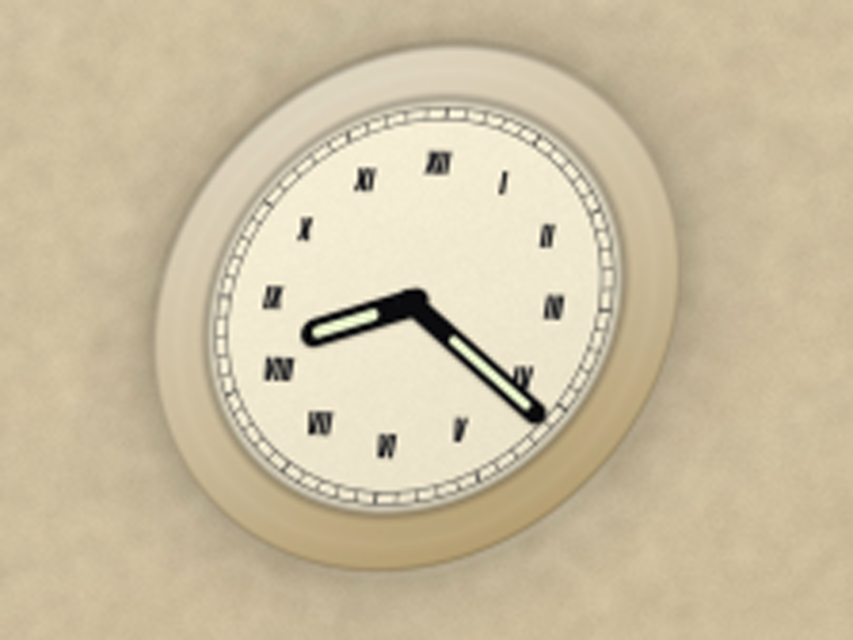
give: {"hour": 8, "minute": 21}
